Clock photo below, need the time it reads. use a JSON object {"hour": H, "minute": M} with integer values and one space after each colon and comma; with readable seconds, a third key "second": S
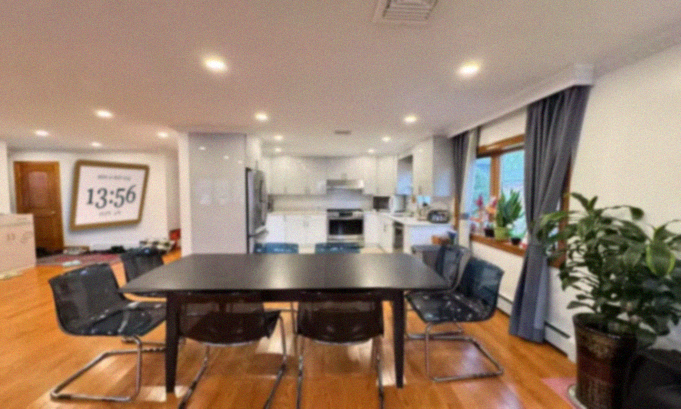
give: {"hour": 13, "minute": 56}
